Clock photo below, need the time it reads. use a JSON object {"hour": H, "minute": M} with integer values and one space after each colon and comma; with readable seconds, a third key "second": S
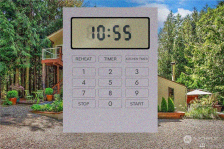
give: {"hour": 10, "minute": 55}
